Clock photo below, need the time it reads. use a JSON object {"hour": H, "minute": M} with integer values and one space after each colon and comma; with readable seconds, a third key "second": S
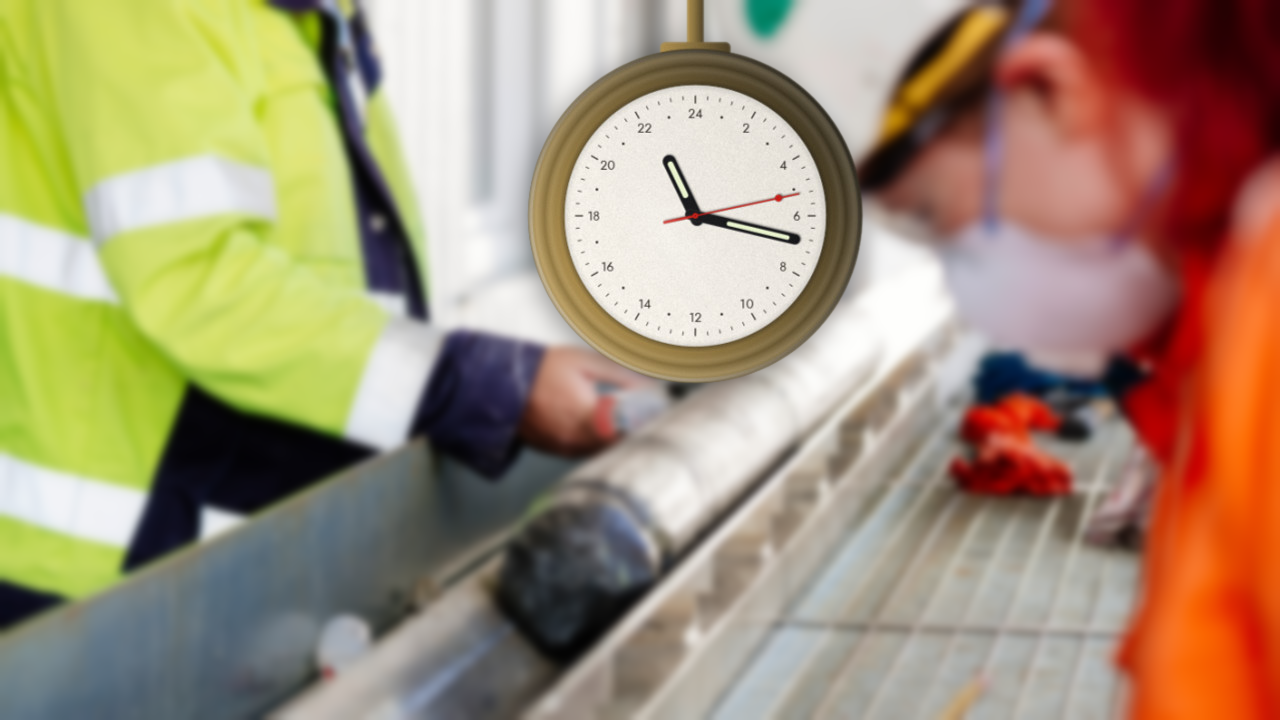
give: {"hour": 22, "minute": 17, "second": 13}
